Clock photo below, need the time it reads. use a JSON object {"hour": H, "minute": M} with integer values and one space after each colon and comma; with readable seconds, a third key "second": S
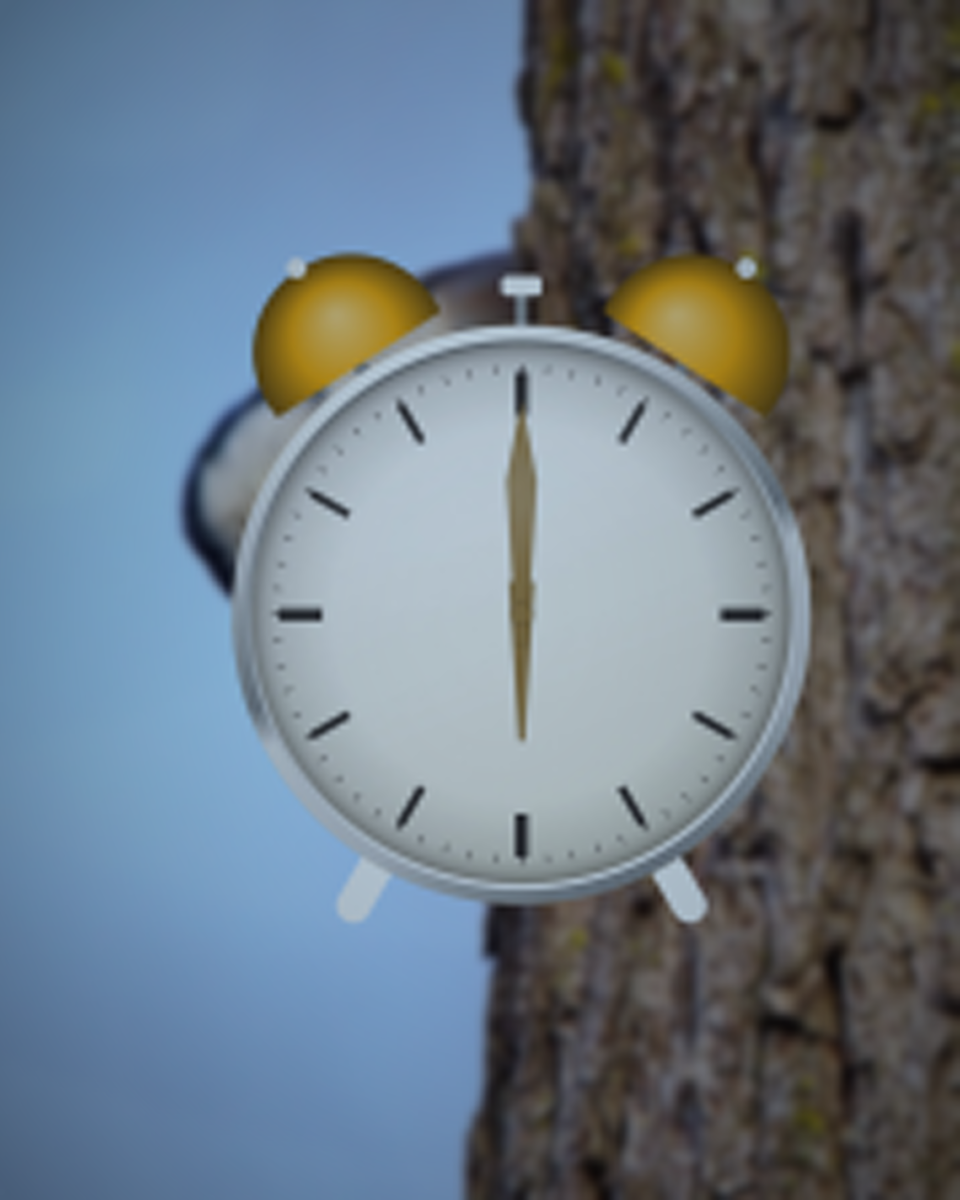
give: {"hour": 6, "minute": 0}
